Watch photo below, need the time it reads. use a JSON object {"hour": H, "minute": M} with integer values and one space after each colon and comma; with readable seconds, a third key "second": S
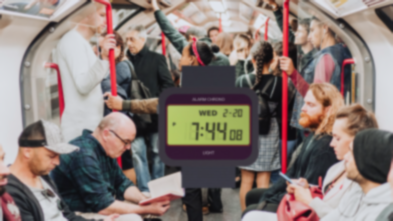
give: {"hour": 7, "minute": 44, "second": 8}
